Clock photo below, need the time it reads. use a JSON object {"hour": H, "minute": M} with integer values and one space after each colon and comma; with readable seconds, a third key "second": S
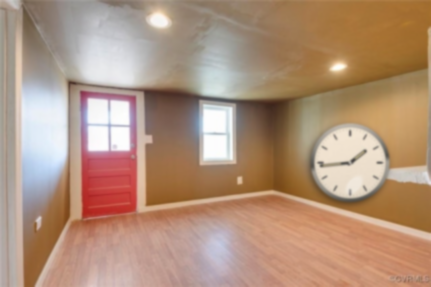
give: {"hour": 1, "minute": 44}
